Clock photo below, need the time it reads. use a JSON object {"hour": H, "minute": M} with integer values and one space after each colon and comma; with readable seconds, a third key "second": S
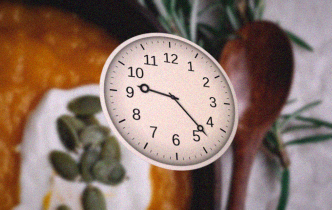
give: {"hour": 9, "minute": 23}
